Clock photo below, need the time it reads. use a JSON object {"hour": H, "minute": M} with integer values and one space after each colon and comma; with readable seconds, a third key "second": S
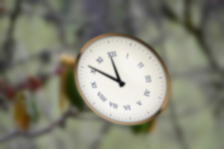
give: {"hour": 11, "minute": 51}
